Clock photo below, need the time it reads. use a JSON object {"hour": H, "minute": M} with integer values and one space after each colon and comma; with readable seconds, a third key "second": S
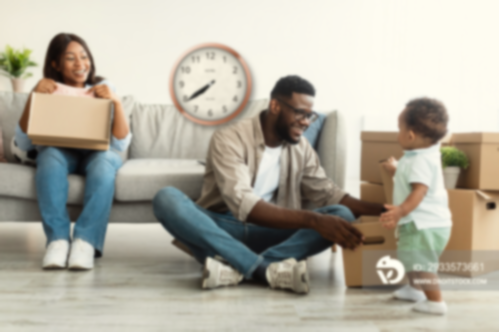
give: {"hour": 7, "minute": 39}
